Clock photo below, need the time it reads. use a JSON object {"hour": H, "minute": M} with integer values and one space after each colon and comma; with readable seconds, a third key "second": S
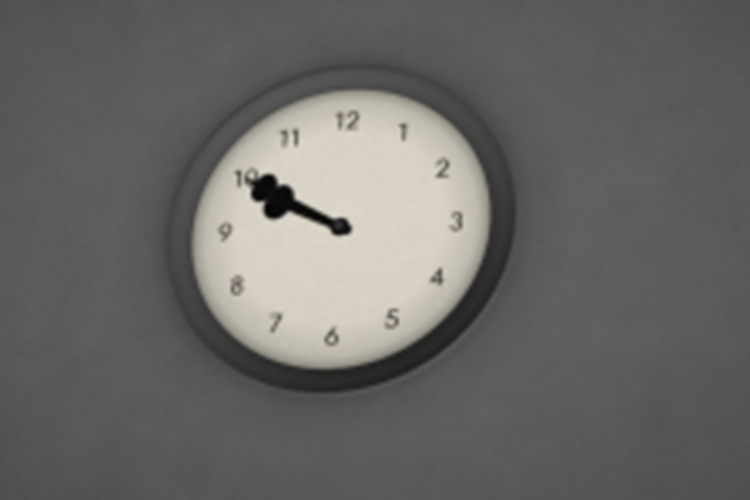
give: {"hour": 9, "minute": 50}
